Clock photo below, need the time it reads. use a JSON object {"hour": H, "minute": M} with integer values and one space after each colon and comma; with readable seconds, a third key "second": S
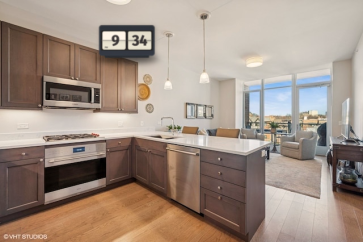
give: {"hour": 9, "minute": 34}
